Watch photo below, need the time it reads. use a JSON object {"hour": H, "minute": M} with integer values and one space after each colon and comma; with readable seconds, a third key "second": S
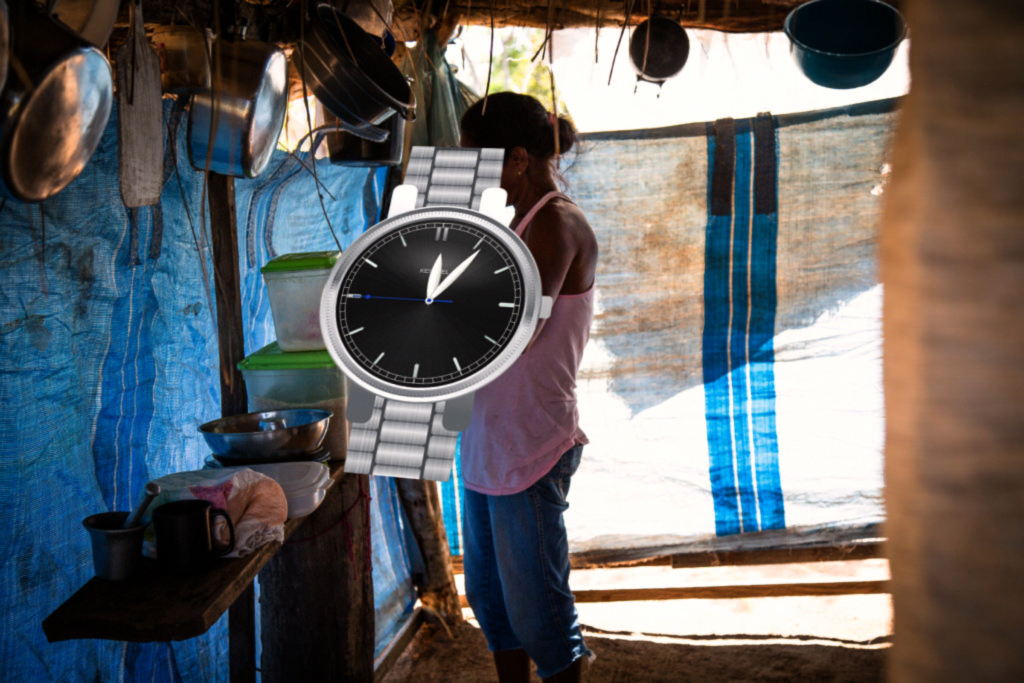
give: {"hour": 12, "minute": 5, "second": 45}
